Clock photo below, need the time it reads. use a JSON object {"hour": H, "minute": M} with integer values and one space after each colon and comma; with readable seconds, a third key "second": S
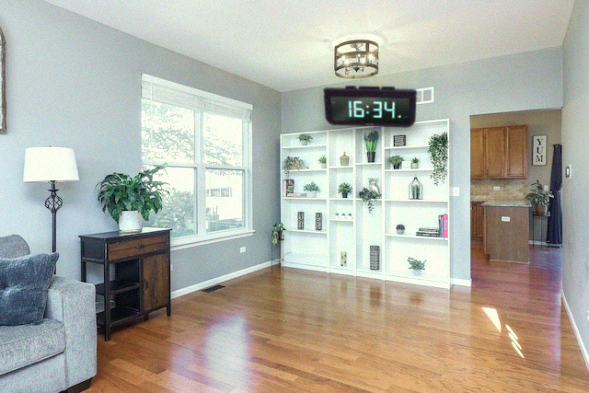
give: {"hour": 16, "minute": 34}
